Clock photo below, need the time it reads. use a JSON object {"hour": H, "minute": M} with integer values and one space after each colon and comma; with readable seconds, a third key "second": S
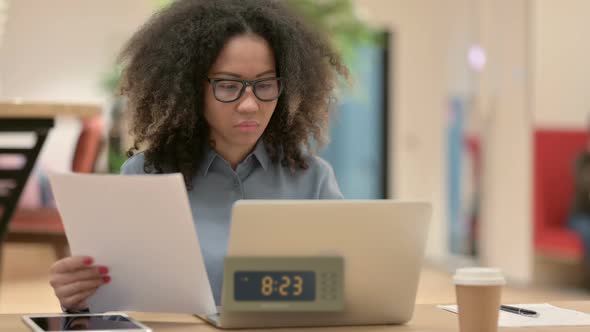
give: {"hour": 8, "minute": 23}
